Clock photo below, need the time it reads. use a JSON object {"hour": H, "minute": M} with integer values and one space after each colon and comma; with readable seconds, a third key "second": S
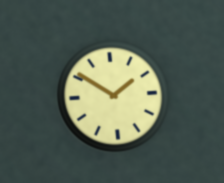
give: {"hour": 1, "minute": 51}
